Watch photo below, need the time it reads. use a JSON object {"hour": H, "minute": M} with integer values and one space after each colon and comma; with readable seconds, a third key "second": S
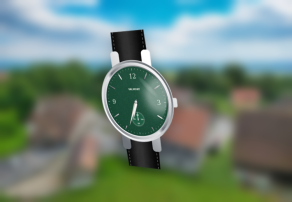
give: {"hour": 6, "minute": 34}
